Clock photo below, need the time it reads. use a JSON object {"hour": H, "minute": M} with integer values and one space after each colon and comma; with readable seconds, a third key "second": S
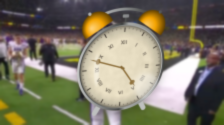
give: {"hour": 4, "minute": 48}
